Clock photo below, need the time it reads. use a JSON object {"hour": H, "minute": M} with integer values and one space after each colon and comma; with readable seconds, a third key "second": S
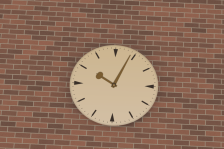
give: {"hour": 10, "minute": 4}
